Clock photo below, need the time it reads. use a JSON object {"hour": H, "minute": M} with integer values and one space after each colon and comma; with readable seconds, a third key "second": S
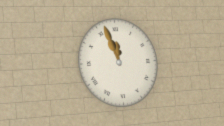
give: {"hour": 11, "minute": 57}
